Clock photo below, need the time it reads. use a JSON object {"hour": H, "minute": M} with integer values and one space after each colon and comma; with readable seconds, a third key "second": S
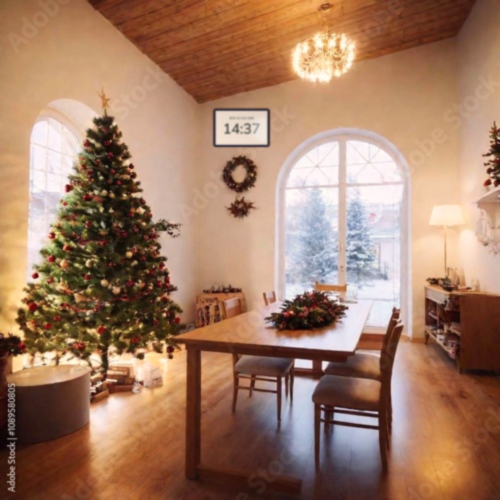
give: {"hour": 14, "minute": 37}
